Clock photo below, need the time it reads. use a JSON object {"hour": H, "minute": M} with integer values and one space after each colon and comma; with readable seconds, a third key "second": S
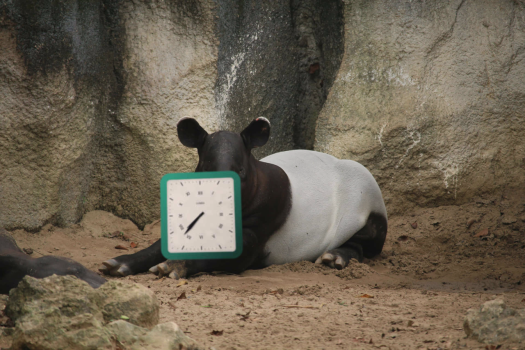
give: {"hour": 7, "minute": 37}
